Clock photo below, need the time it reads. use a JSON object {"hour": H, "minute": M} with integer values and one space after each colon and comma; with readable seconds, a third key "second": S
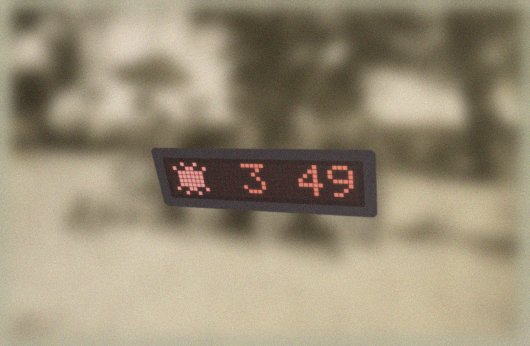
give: {"hour": 3, "minute": 49}
